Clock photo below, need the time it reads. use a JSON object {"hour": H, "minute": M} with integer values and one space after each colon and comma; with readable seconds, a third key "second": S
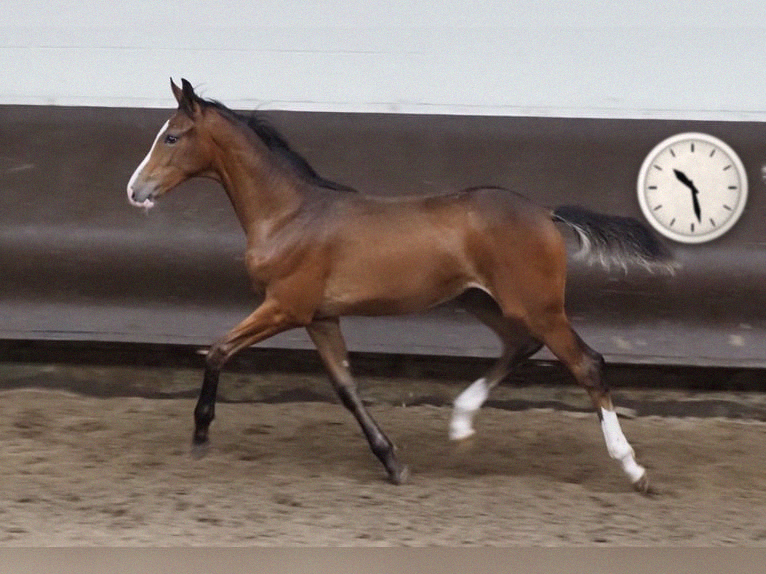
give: {"hour": 10, "minute": 28}
